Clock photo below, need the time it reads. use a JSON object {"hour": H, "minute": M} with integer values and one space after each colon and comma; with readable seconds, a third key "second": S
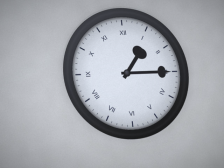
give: {"hour": 1, "minute": 15}
